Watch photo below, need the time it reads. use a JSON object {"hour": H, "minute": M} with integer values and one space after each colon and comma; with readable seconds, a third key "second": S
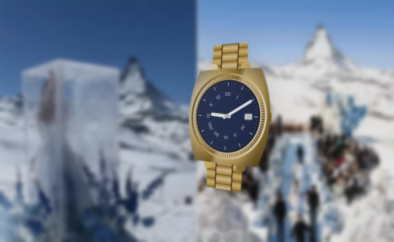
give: {"hour": 9, "minute": 10}
